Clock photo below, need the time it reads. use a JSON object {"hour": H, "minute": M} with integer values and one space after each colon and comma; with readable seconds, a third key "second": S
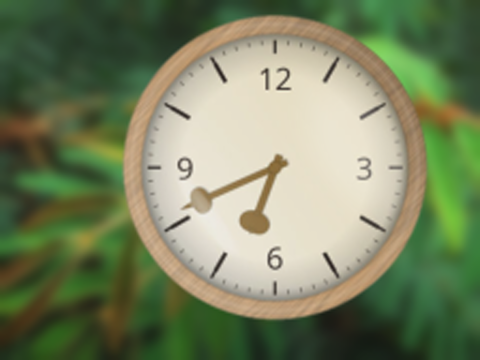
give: {"hour": 6, "minute": 41}
